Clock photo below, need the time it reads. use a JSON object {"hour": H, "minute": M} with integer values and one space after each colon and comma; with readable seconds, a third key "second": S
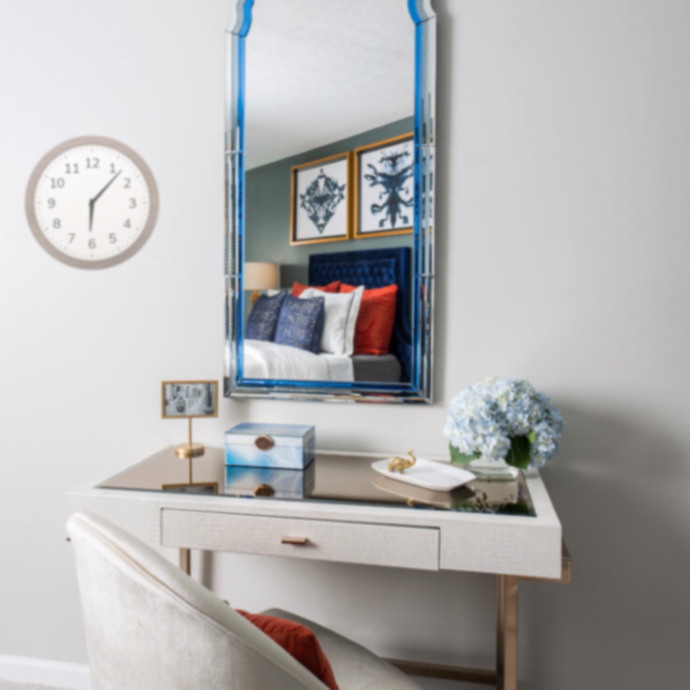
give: {"hour": 6, "minute": 7}
